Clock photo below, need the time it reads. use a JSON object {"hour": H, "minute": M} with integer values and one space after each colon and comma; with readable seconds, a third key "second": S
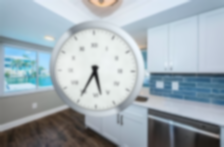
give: {"hour": 5, "minute": 35}
